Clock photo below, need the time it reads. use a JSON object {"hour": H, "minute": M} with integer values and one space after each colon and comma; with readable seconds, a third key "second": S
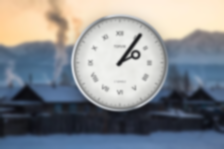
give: {"hour": 2, "minute": 6}
